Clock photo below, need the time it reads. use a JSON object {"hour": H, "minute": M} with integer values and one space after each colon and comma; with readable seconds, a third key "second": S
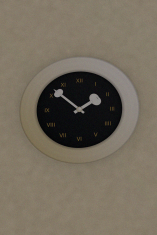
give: {"hour": 1, "minute": 52}
